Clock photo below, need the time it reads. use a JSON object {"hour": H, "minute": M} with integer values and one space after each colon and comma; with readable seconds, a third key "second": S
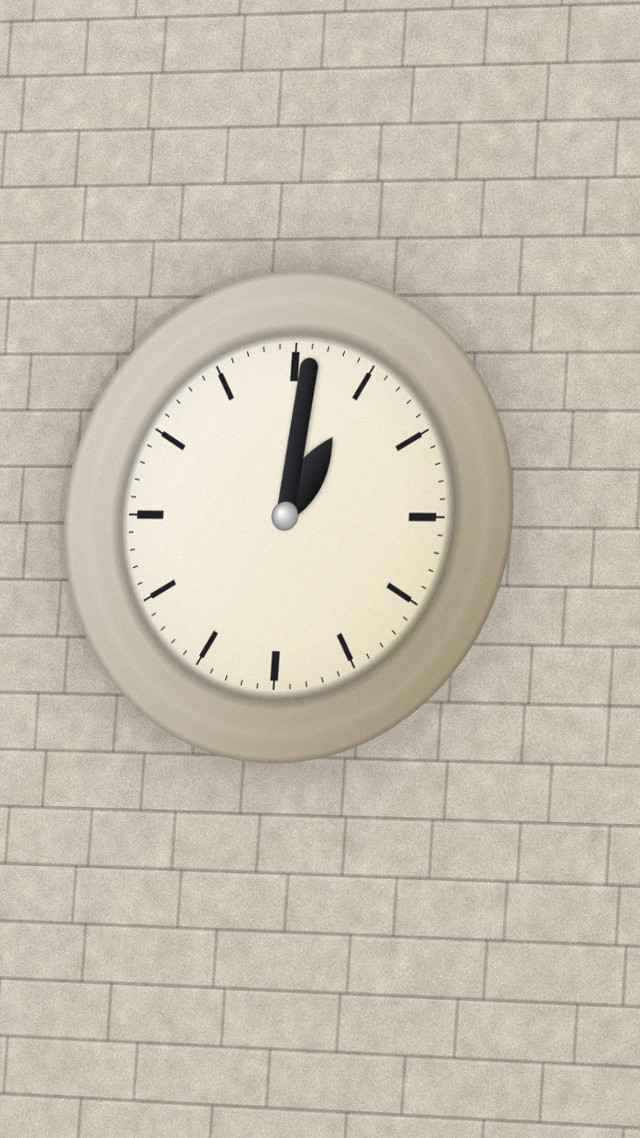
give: {"hour": 1, "minute": 1}
